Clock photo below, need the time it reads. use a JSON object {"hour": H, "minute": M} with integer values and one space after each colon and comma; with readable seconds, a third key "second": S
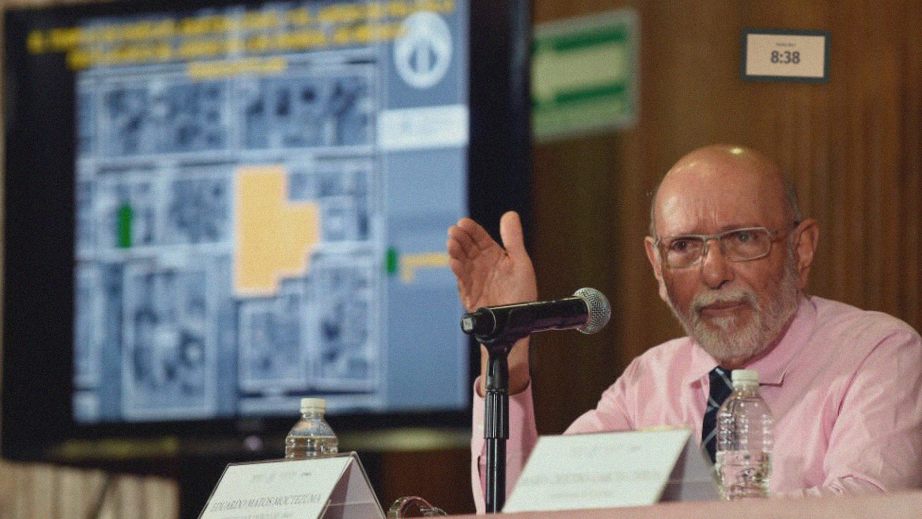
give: {"hour": 8, "minute": 38}
